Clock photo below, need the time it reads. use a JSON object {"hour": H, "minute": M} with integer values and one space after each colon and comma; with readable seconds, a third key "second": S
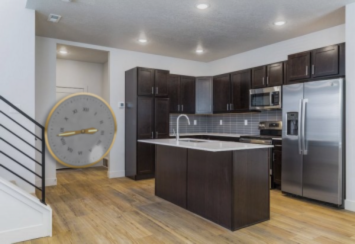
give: {"hour": 2, "minute": 43}
